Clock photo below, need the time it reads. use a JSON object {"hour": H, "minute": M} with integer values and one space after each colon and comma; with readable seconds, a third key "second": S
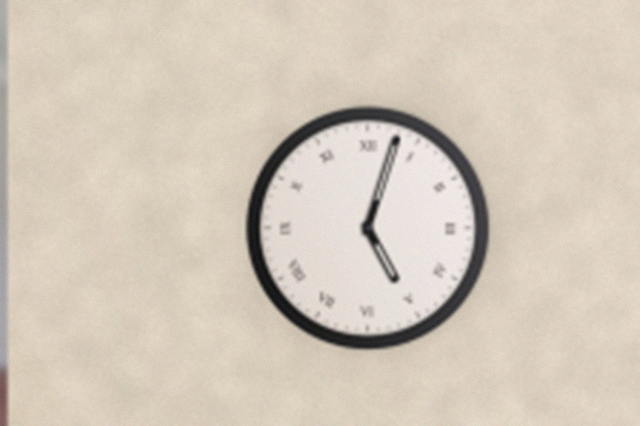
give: {"hour": 5, "minute": 3}
